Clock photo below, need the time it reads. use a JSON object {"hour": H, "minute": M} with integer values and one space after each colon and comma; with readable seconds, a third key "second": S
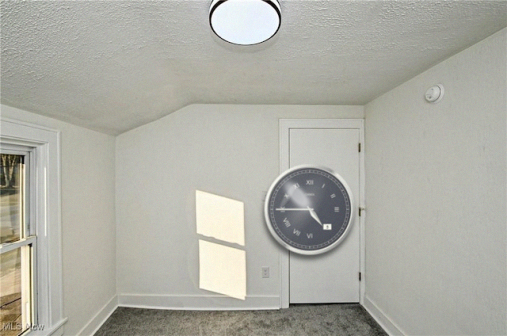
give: {"hour": 4, "minute": 45}
